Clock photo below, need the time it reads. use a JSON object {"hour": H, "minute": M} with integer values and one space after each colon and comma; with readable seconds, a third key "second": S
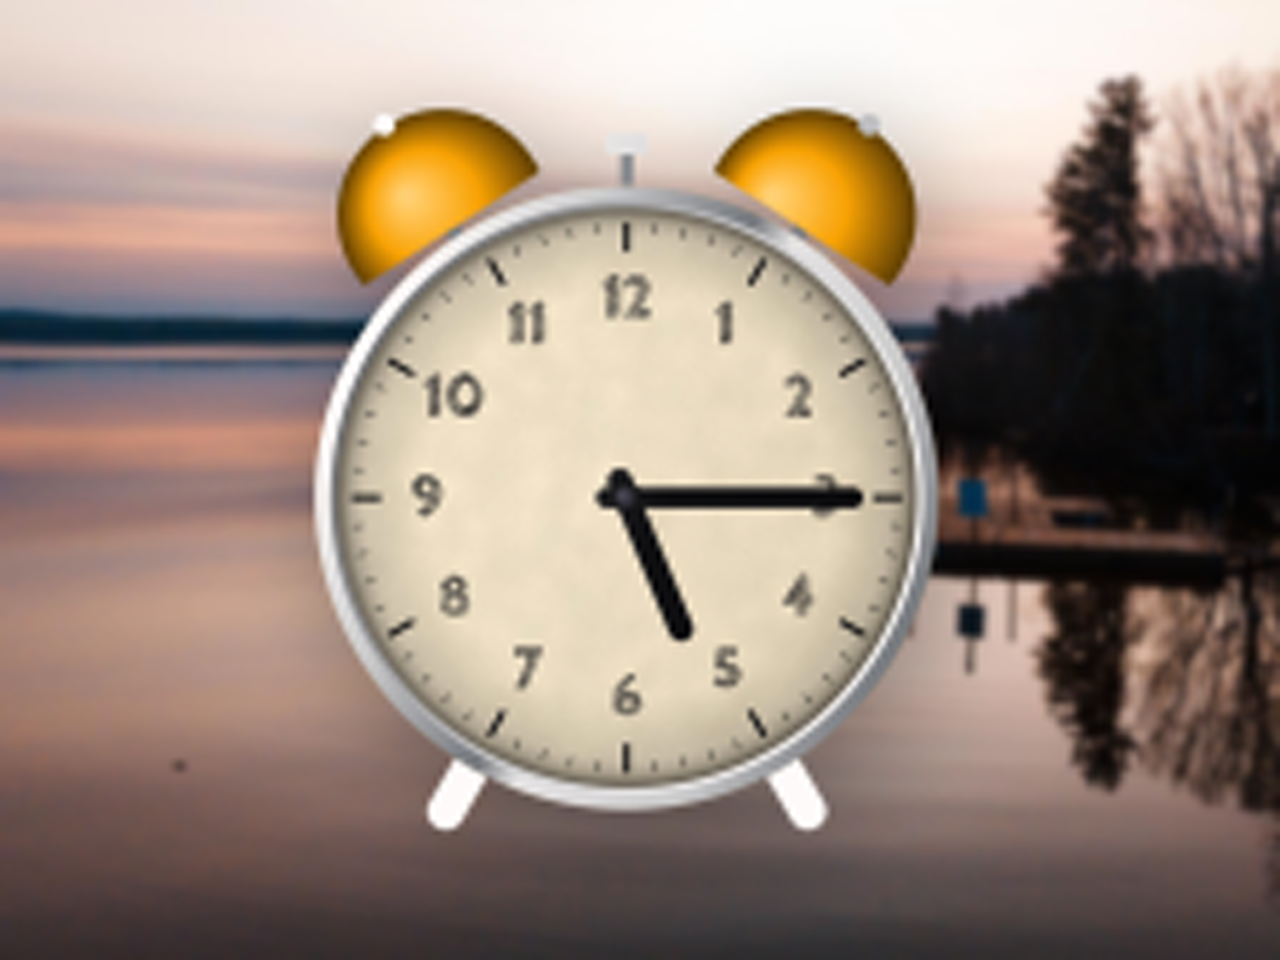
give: {"hour": 5, "minute": 15}
